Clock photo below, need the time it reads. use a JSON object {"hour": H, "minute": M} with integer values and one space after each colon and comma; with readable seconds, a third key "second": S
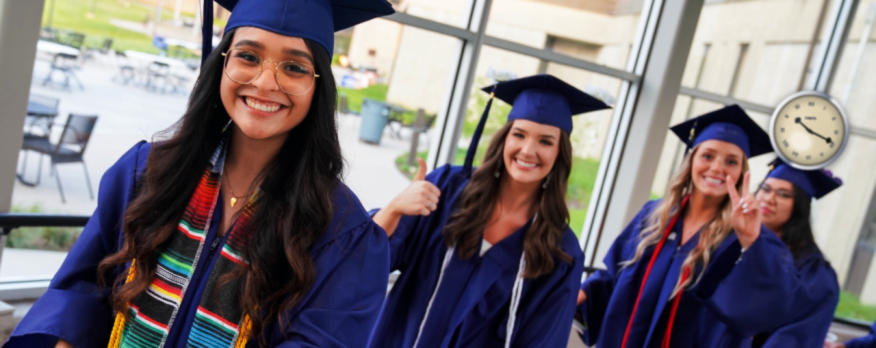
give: {"hour": 10, "minute": 19}
